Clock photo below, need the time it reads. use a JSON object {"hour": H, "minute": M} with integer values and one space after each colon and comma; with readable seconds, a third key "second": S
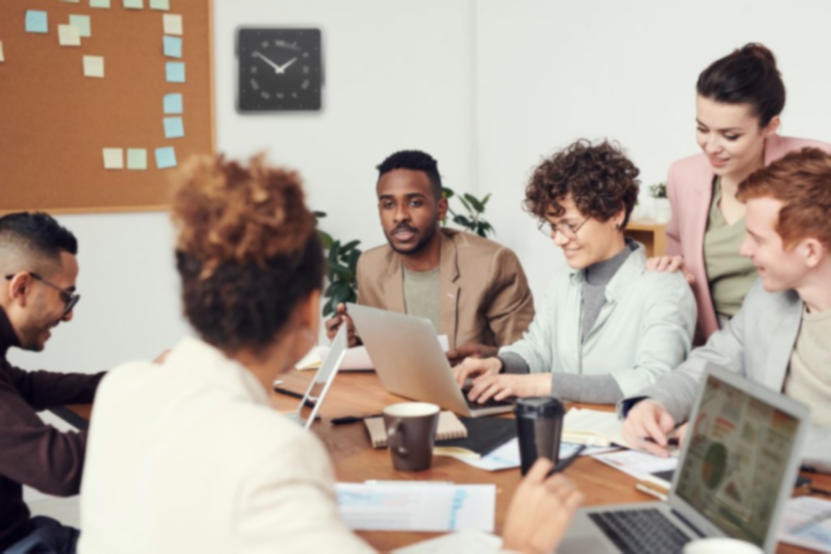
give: {"hour": 1, "minute": 51}
